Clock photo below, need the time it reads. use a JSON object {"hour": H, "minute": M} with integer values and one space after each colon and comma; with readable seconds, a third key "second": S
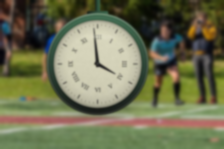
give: {"hour": 3, "minute": 59}
